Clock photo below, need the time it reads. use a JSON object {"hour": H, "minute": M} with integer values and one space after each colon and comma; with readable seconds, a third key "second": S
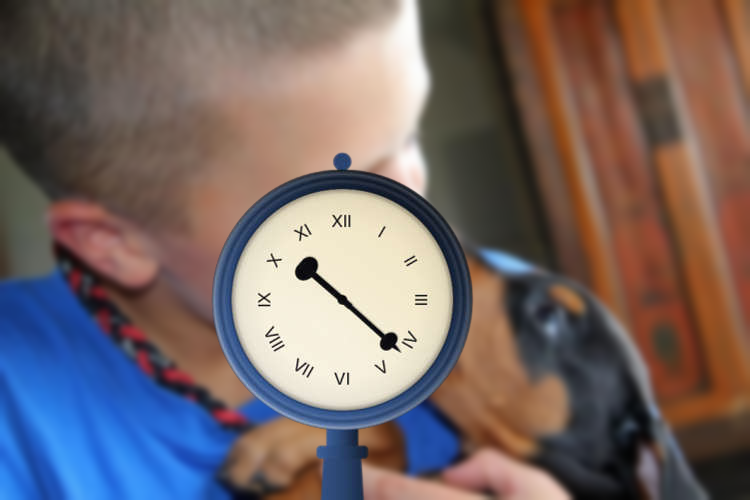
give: {"hour": 10, "minute": 22}
